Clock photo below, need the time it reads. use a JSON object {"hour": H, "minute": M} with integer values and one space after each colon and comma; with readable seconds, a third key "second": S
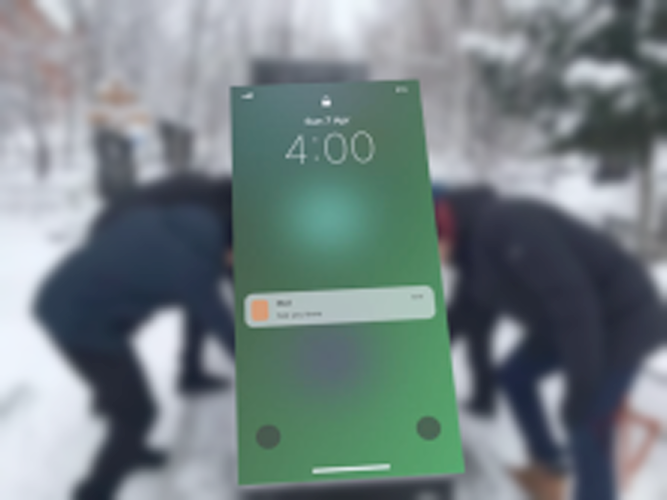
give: {"hour": 4, "minute": 0}
